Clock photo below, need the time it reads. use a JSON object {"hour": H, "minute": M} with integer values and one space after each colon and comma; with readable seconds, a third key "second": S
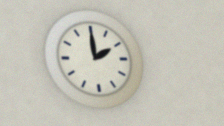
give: {"hour": 2, "minute": 0}
